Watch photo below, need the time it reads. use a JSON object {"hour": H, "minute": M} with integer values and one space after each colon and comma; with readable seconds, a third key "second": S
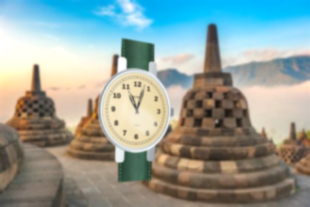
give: {"hour": 11, "minute": 3}
